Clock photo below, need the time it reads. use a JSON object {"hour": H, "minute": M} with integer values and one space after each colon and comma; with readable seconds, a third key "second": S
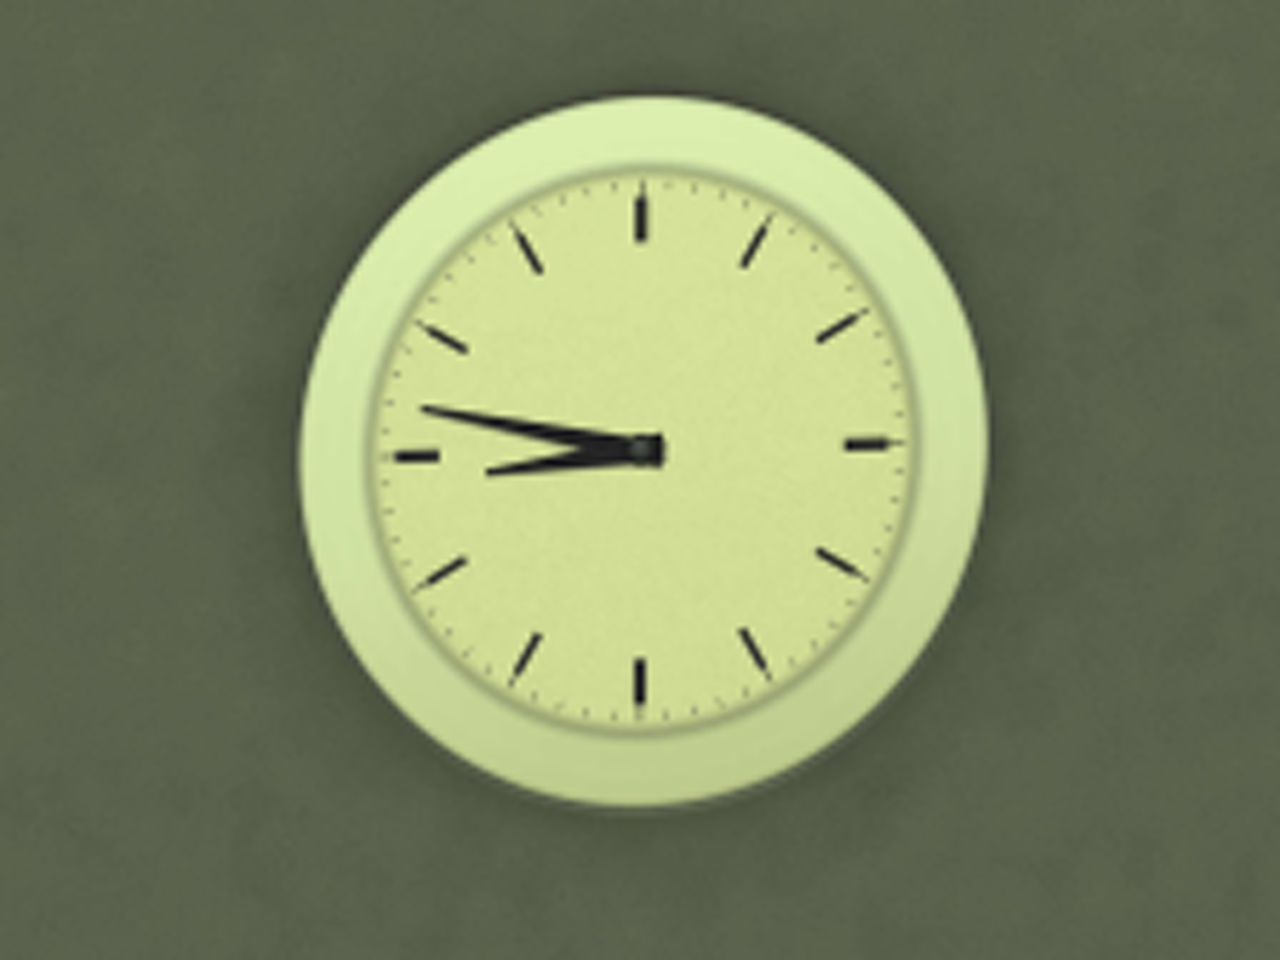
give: {"hour": 8, "minute": 47}
